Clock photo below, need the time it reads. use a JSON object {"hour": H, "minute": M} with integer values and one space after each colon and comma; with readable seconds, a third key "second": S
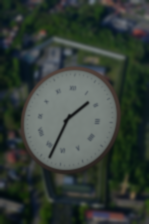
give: {"hour": 1, "minute": 33}
